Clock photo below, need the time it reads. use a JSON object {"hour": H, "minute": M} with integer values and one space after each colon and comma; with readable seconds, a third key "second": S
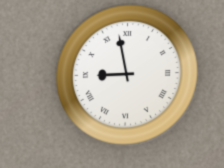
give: {"hour": 8, "minute": 58}
